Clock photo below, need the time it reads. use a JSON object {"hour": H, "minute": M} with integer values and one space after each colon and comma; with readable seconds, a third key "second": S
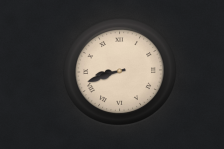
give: {"hour": 8, "minute": 42}
